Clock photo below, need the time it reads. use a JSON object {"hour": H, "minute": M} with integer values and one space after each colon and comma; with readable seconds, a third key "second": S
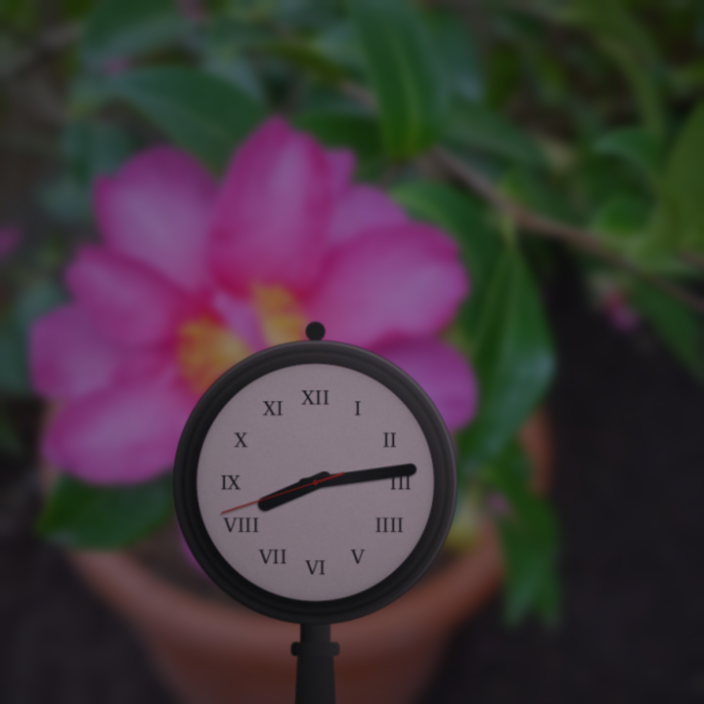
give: {"hour": 8, "minute": 13, "second": 42}
